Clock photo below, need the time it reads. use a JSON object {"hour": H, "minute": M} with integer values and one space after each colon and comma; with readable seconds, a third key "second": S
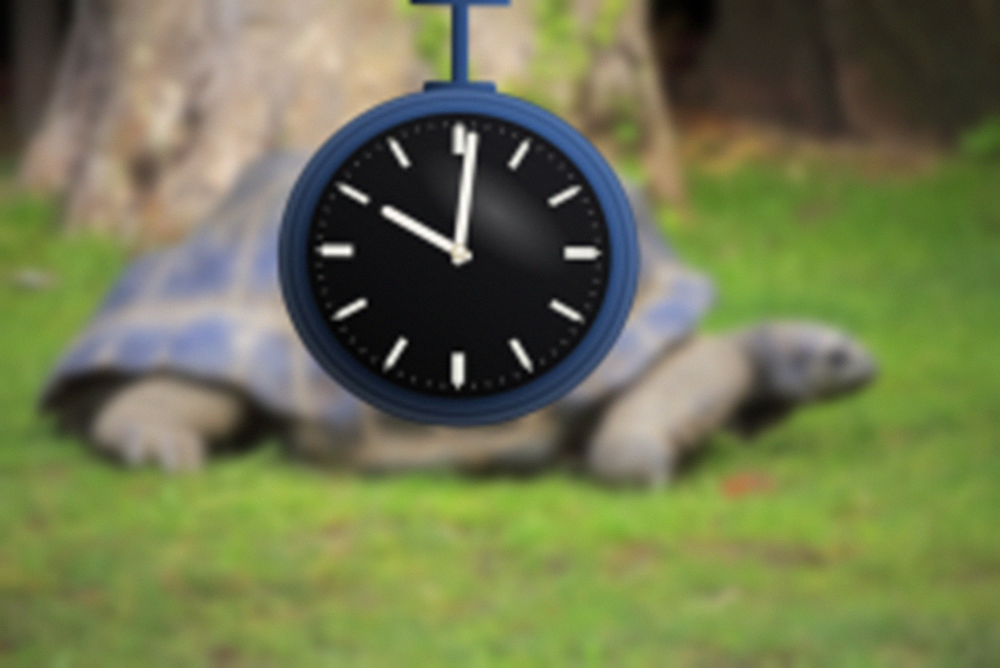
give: {"hour": 10, "minute": 1}
